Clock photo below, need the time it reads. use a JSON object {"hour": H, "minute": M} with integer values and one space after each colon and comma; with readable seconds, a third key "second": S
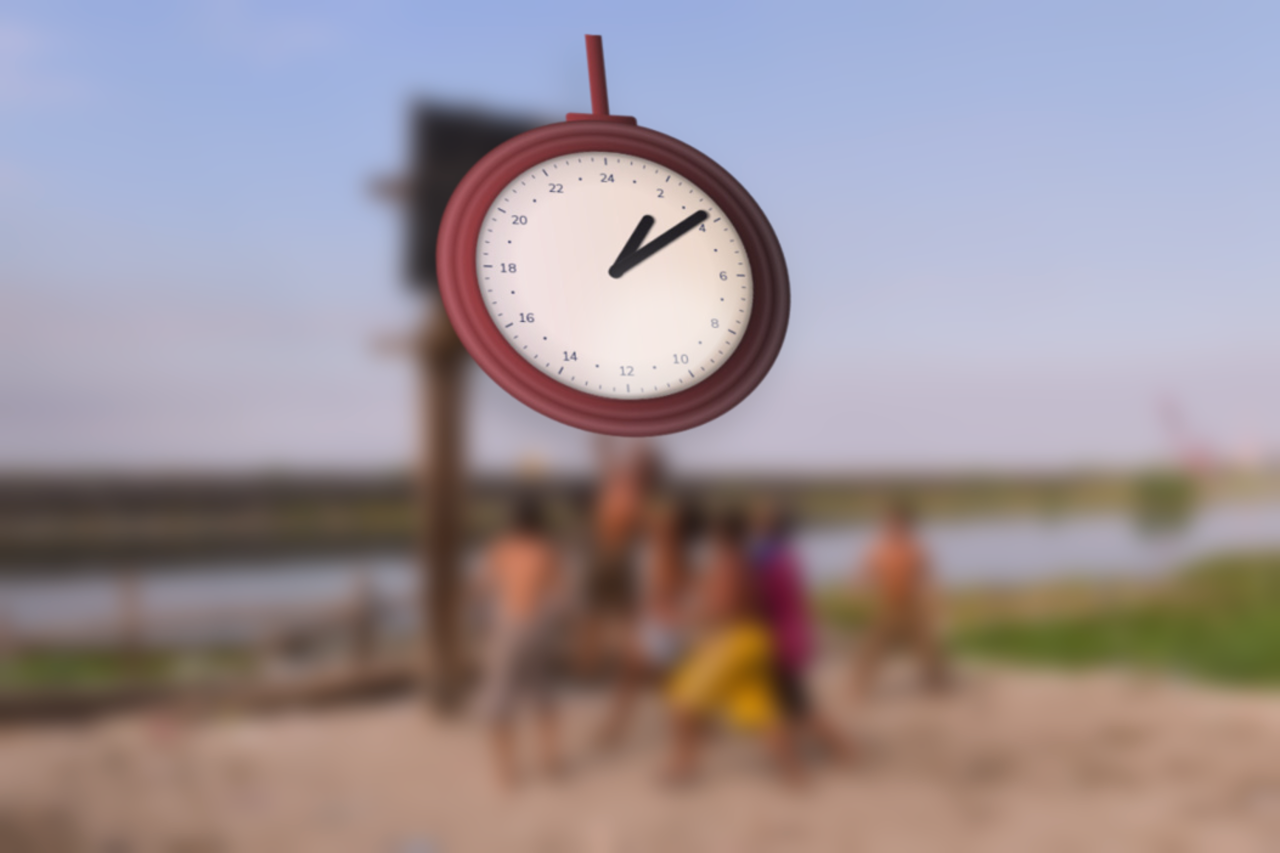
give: {"hour": 2, "minute": 9}
